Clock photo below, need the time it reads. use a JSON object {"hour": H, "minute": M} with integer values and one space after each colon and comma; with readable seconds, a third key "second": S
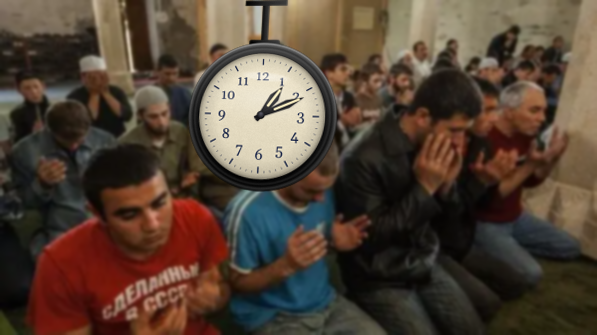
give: {"hour": 1, "minute": 11}
